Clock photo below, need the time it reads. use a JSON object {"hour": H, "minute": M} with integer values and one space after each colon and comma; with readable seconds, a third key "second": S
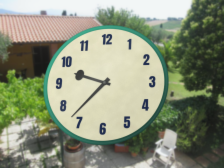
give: {"hour": 9, "minute": 37}
